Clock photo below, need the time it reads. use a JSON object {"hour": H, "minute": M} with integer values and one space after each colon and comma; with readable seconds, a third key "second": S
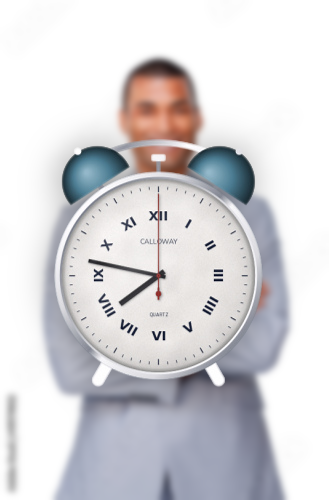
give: {"hour": 7, "minute": 47, "second": 0}
